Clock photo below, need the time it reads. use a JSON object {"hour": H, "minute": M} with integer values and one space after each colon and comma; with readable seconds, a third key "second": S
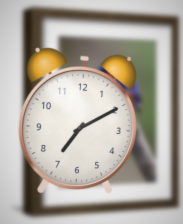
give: {"hour": 7, "minute": 10}
